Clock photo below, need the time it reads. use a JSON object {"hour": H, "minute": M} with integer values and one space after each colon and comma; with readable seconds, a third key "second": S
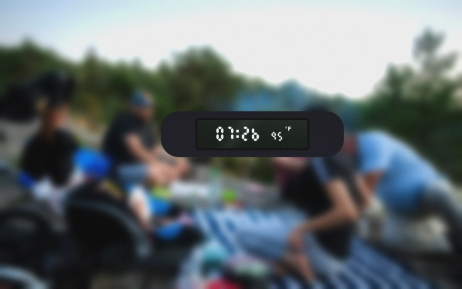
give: {"hour": 7, "minute": 26}
